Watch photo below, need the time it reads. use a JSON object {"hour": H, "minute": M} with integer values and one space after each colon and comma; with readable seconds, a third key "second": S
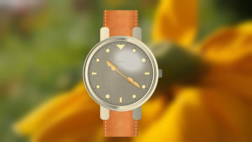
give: {"hour": 10, "minute": 21}
